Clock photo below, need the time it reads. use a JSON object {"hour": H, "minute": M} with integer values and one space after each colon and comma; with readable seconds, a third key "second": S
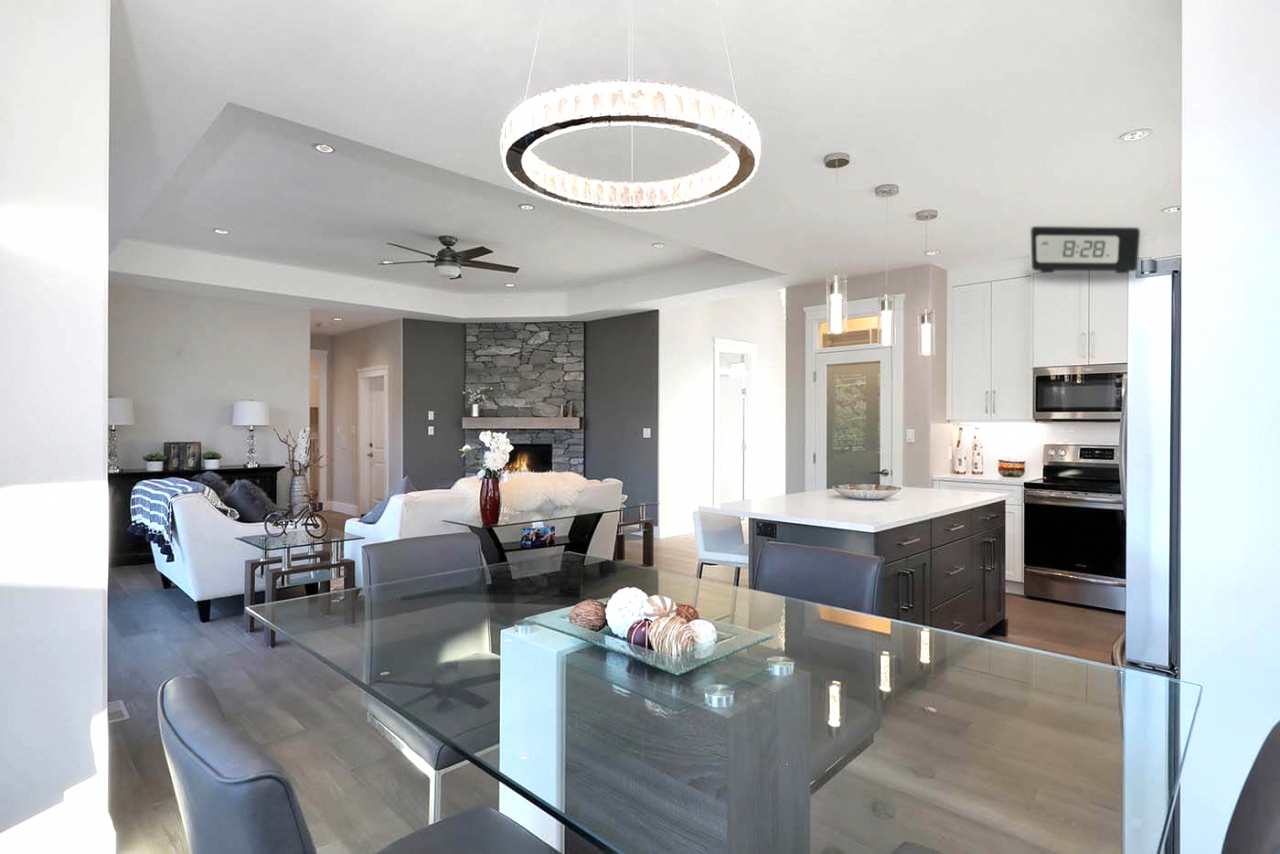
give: {"hour": 8, "minute": 28}
